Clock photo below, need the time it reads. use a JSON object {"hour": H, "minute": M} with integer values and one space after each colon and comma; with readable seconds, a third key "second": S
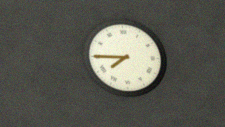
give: {"hour": 7, "minute": 45}
